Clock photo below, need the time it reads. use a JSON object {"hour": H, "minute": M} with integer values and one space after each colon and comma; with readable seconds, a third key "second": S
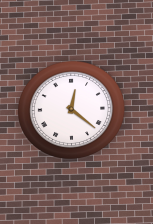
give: {"hour": 12, "minute": 22}
